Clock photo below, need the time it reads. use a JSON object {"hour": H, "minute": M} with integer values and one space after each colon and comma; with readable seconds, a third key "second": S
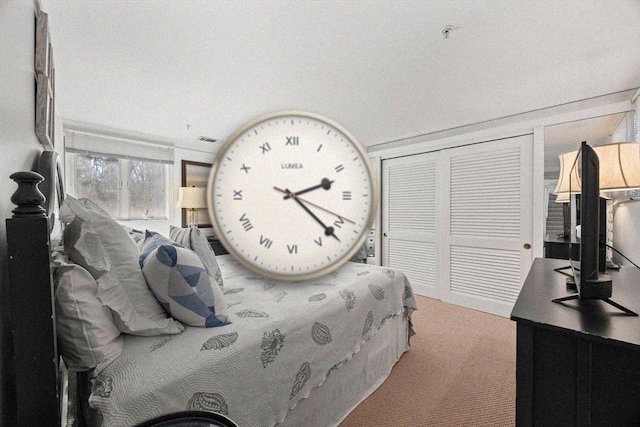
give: {"hour": 2, "minute": 22, "second": 19}
